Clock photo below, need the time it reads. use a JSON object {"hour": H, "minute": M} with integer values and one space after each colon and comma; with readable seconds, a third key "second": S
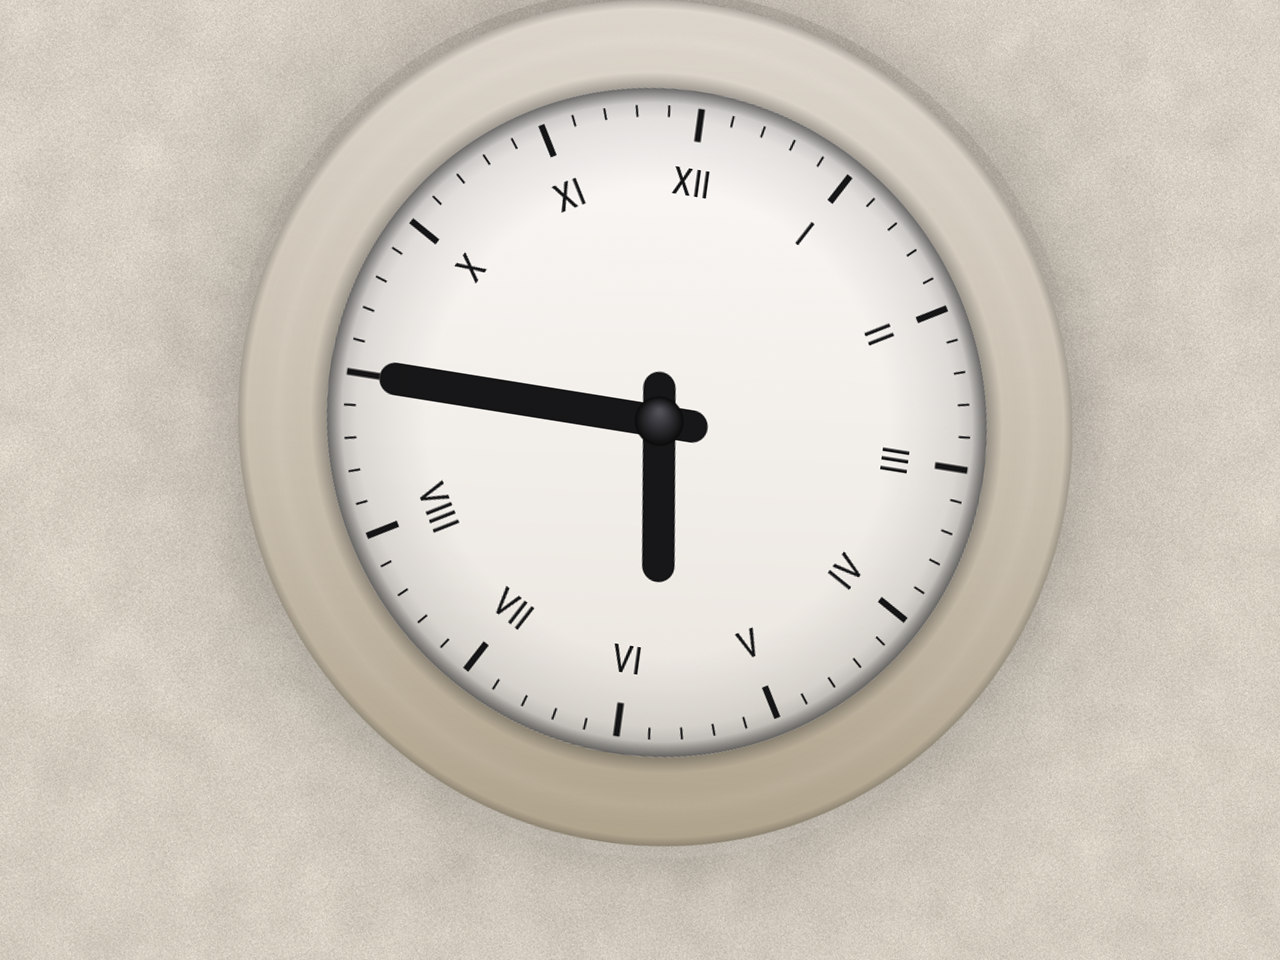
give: {"hour": 5, "minute": 45}
